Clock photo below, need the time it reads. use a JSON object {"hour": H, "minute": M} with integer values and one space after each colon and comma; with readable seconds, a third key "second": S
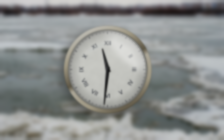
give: {"hour": 11, "minute": 31}
